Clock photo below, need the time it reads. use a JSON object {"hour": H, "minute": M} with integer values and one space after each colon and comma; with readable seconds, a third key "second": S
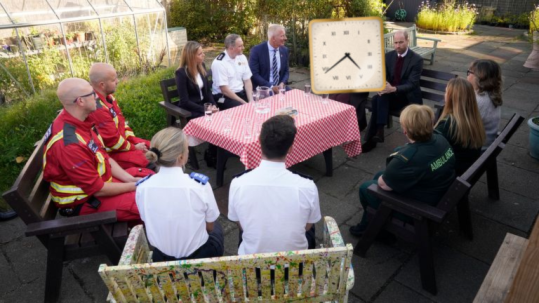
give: {"hour": 4, "minute": 39}
